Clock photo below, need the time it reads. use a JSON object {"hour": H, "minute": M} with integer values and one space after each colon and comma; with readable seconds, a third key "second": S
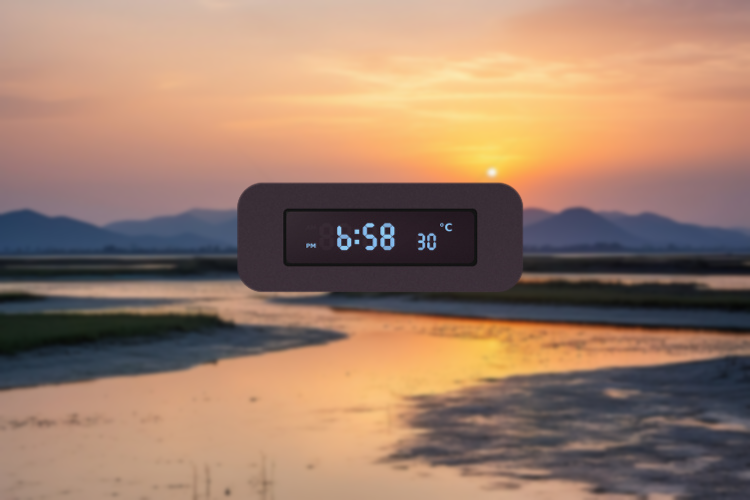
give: {"hour": 6, "minute": 58}
